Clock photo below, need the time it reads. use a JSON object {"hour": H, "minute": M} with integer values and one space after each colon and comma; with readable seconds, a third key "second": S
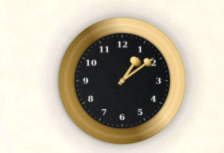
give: {"hour": 1, "minute": 9}
